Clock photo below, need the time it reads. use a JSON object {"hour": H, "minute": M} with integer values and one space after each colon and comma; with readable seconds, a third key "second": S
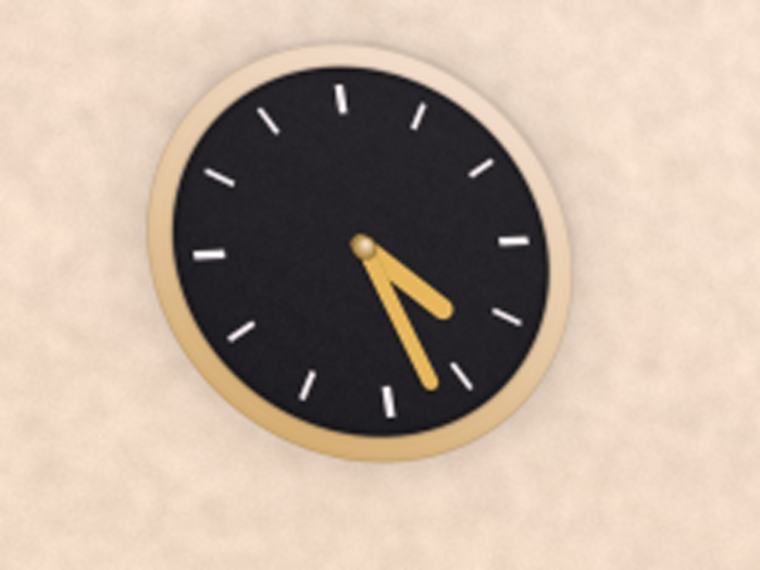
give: {"hour": 4, "minute": 27}
